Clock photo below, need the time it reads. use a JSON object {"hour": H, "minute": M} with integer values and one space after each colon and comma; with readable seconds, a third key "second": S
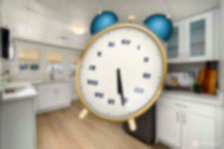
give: {"hour": 5, "minute": 26}
